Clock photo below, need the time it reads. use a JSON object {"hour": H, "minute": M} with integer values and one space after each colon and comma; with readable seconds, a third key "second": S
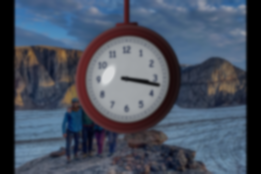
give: {"hour": 3, "minute": 17}
